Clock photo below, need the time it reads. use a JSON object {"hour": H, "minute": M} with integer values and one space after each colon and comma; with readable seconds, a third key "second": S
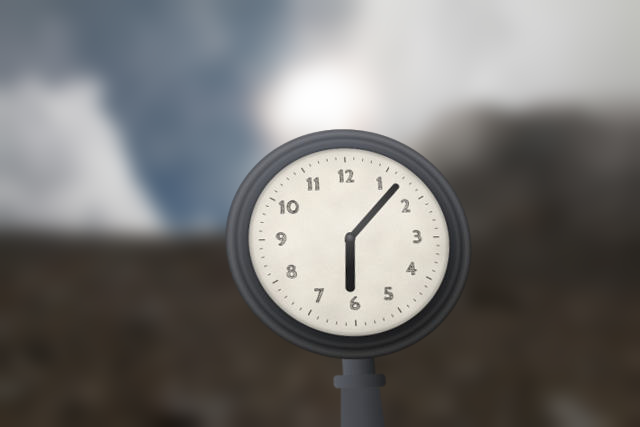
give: {"hour": 6, "minute": 7}
